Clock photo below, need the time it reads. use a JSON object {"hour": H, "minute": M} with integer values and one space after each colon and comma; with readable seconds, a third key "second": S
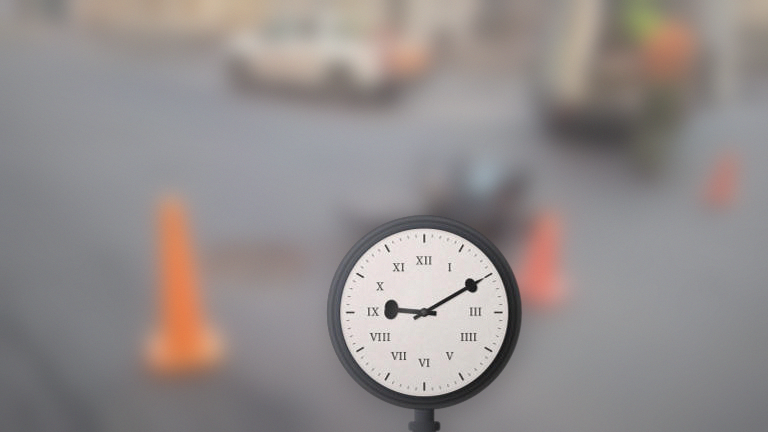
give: {"hour": 9, "minute": 10}
